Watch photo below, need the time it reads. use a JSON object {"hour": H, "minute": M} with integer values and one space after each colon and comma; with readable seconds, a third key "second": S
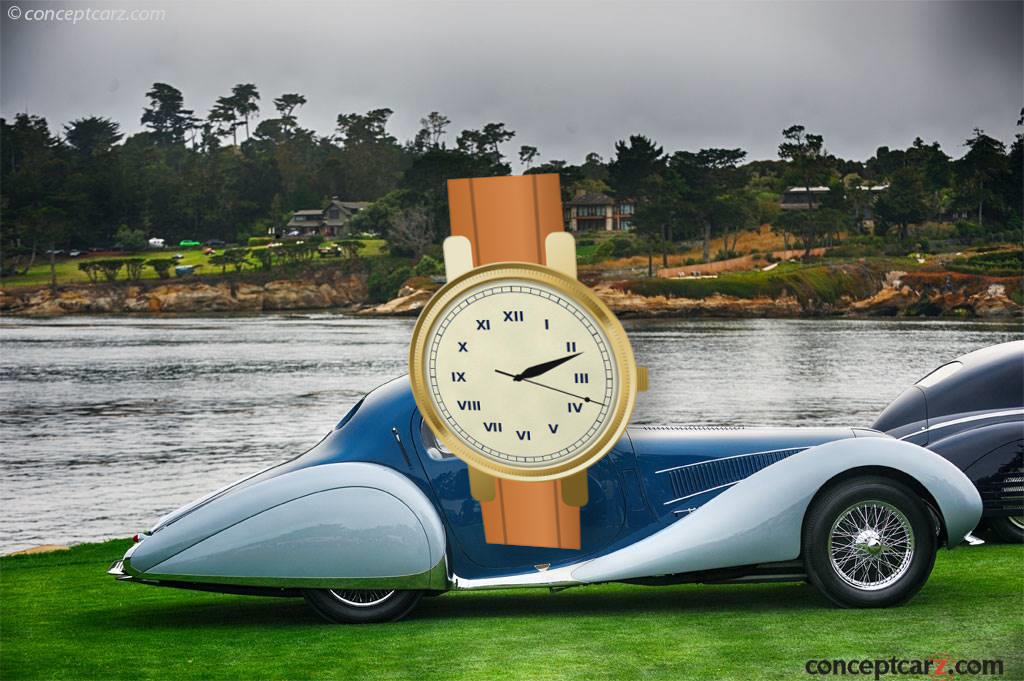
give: {"hour": 2, "minute": 11, "second": 18}
